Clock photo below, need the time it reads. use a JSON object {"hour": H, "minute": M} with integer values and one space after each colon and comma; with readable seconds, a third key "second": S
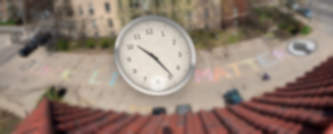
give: {"hour": 10, "minute": 24}
